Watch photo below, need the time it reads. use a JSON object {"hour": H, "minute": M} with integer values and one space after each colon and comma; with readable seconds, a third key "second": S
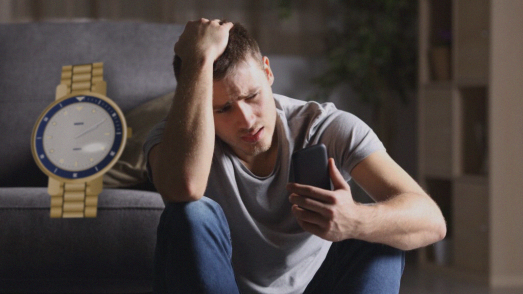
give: {"hour": 2, "minute": 10}
